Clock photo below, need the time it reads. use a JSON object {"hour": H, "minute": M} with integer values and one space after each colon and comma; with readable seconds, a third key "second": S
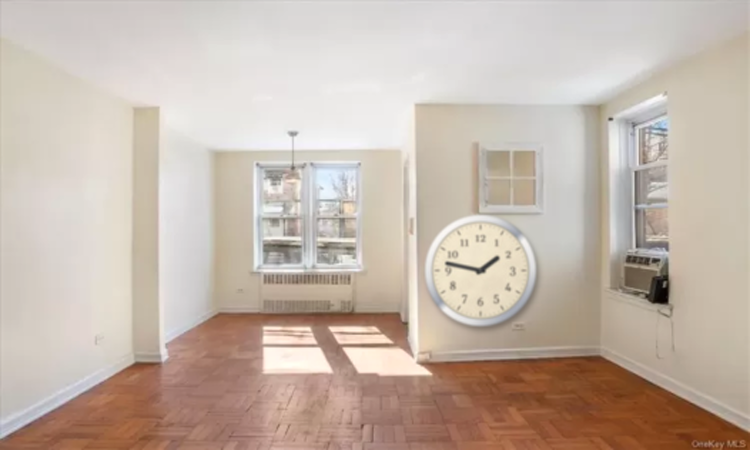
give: {"hour": 1, "minute": 47}
